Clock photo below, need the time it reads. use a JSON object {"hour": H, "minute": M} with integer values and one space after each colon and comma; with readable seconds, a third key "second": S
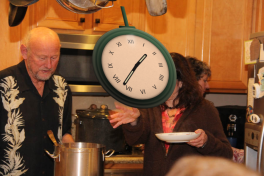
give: {"hour": 1, "minute": 37}
